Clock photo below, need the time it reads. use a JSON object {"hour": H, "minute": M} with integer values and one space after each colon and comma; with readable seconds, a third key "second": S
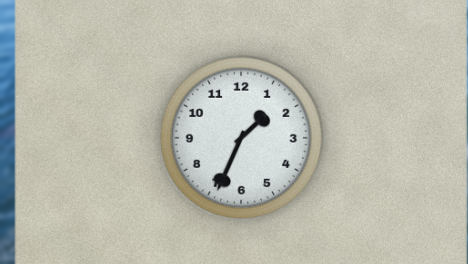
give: {"hour": 1, "minute": 34}
